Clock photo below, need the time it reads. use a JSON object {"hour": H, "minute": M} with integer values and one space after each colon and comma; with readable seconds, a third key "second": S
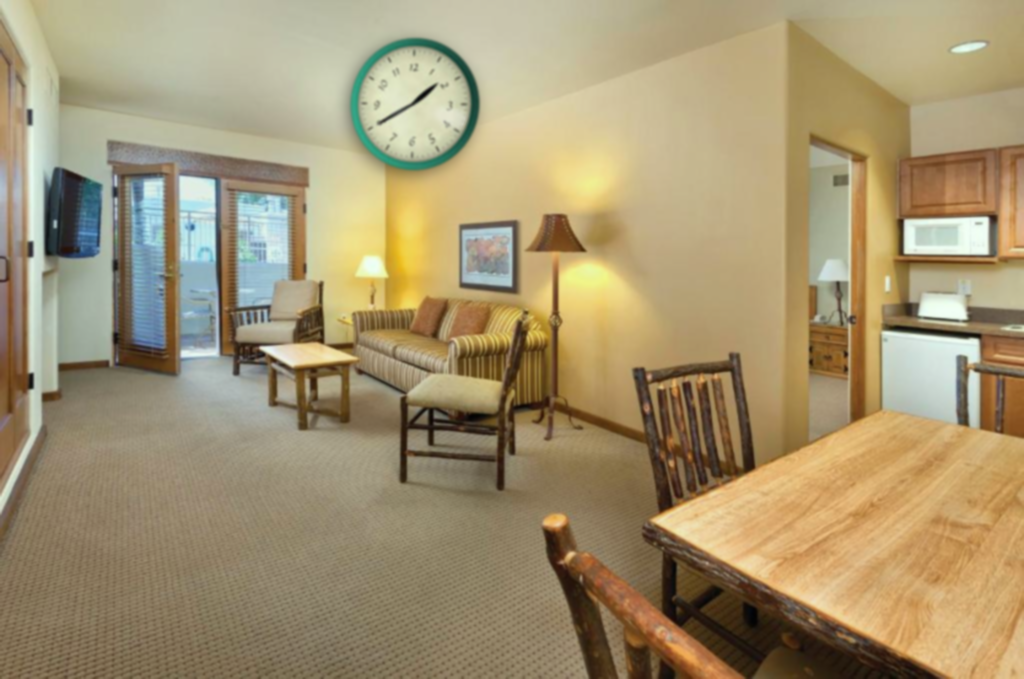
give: {"hour": 1, "minute": 40}
